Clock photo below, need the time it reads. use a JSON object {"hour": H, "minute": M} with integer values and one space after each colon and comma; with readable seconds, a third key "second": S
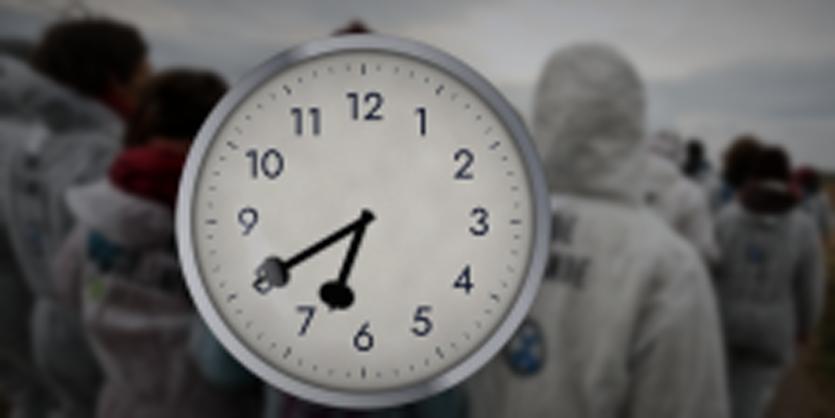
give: {"hour": 6, "minute": 40}
